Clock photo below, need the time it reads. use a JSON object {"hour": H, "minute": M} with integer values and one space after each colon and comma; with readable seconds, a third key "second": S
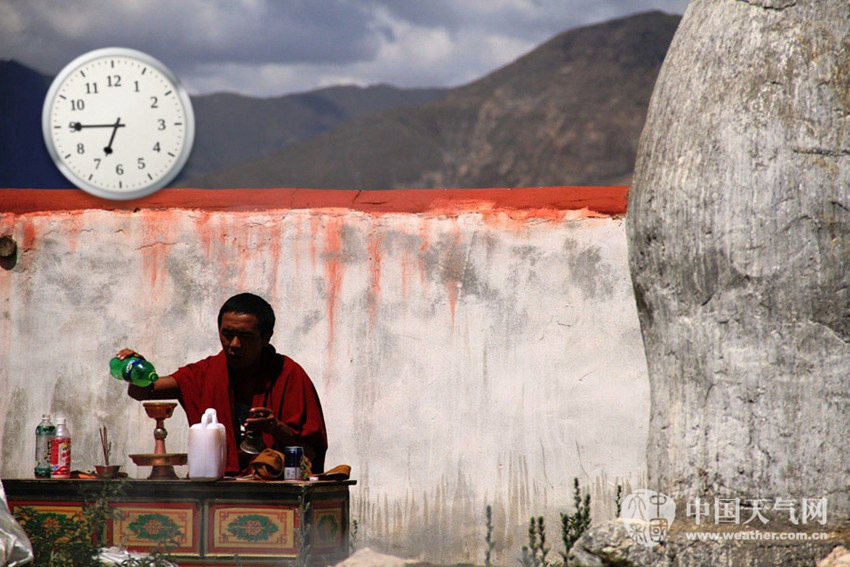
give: {"hour": 6, "minute": 45}
